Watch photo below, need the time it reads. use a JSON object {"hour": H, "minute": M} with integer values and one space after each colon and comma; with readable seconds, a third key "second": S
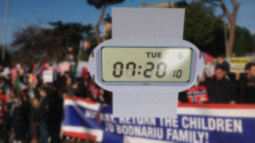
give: {"hour": 7, "minute": 20}
